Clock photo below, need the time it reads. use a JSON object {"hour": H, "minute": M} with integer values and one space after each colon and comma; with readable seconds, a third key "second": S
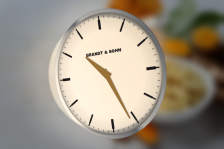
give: {"hour": 10, "minute": 26}
